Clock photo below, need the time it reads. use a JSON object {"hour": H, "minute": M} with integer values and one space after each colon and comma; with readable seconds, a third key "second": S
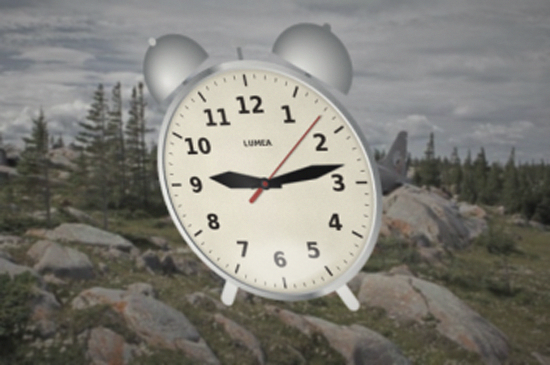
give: {"hour": 9, "minute": 13, "second": 8}
